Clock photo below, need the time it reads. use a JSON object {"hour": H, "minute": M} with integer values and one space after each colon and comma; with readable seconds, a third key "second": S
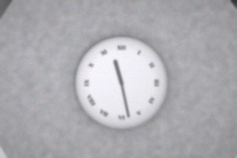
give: {"hour": 11, "minute": 28}
